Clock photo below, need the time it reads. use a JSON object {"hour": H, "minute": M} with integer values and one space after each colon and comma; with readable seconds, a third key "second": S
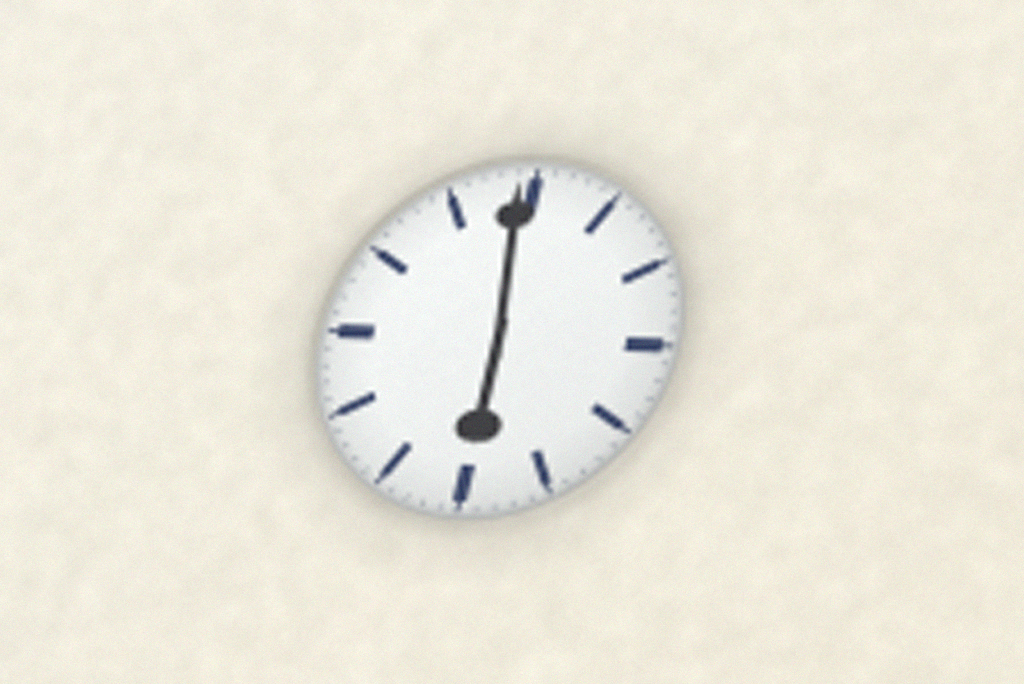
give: {"hour": 5, "minute": 59}
